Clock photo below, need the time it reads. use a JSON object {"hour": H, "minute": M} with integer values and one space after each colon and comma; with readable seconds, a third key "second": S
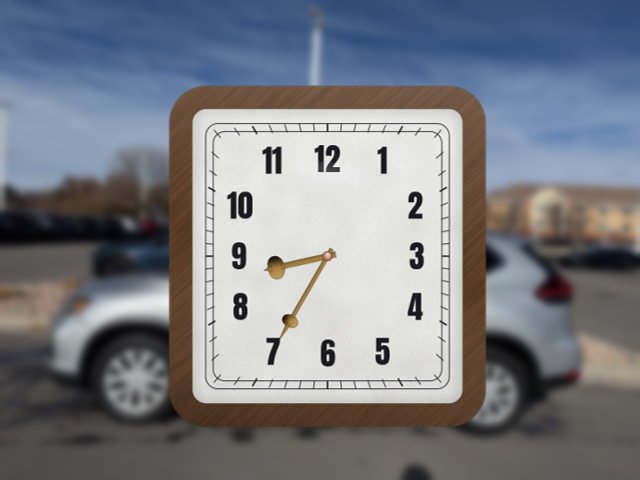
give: {"hour": 8, "minute": 35}
